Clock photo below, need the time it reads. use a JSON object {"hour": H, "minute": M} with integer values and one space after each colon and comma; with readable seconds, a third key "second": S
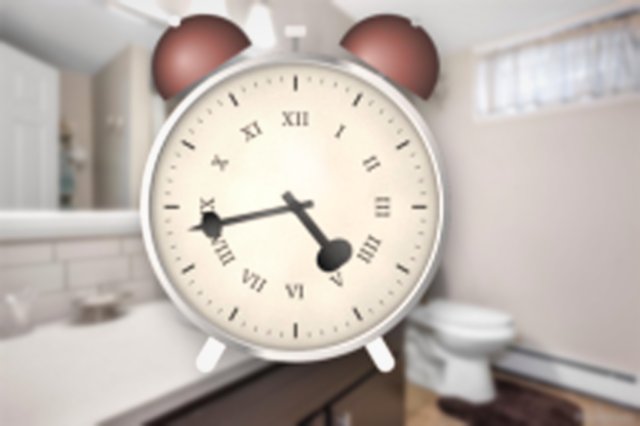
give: {"hour": 4, "minute": 43}
